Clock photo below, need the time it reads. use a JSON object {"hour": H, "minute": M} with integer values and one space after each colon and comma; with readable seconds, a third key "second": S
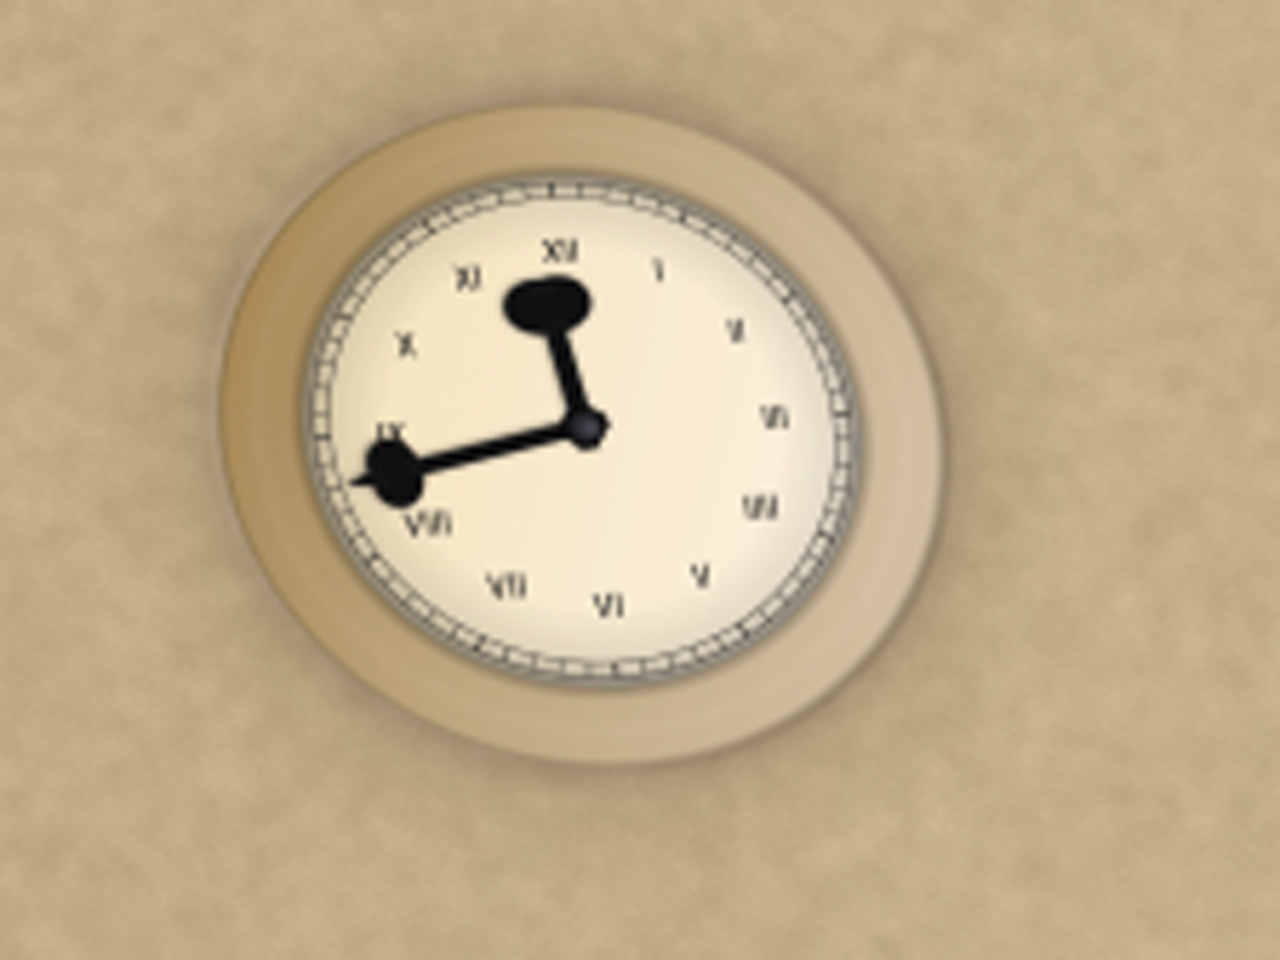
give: {"hour": 11, "minute": 43}
